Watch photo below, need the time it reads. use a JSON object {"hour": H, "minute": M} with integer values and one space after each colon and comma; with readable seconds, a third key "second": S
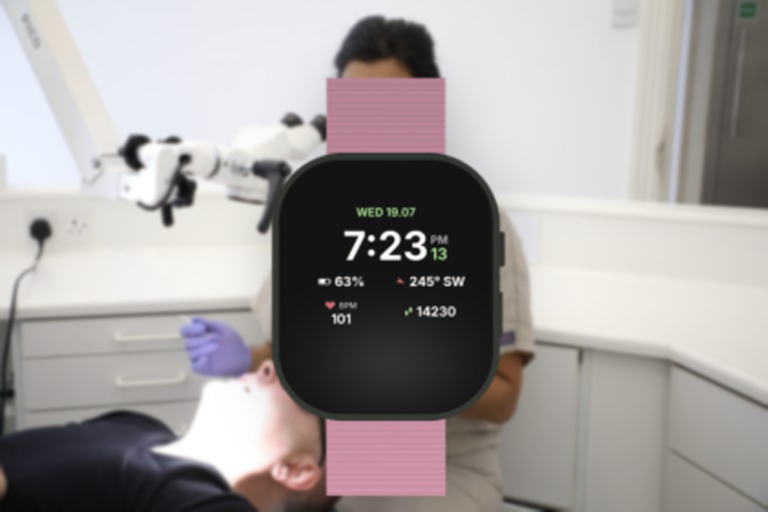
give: {"hour": 7, "minute": 23, "second": 13}
